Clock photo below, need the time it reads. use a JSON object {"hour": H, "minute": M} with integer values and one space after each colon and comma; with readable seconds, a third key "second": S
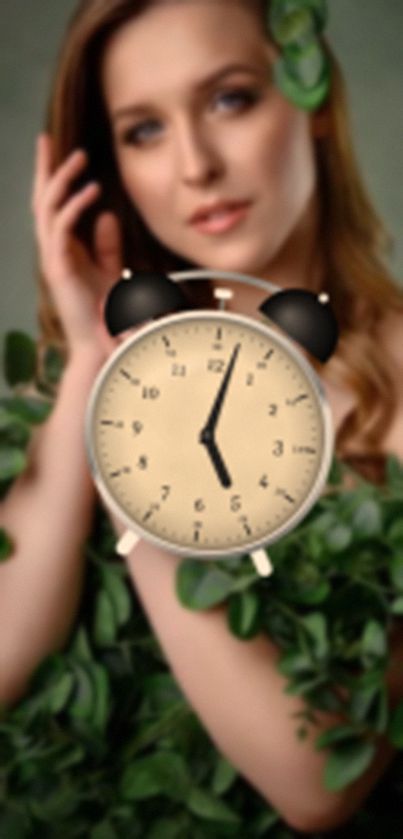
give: {"hour": 5, "minute": 2}
